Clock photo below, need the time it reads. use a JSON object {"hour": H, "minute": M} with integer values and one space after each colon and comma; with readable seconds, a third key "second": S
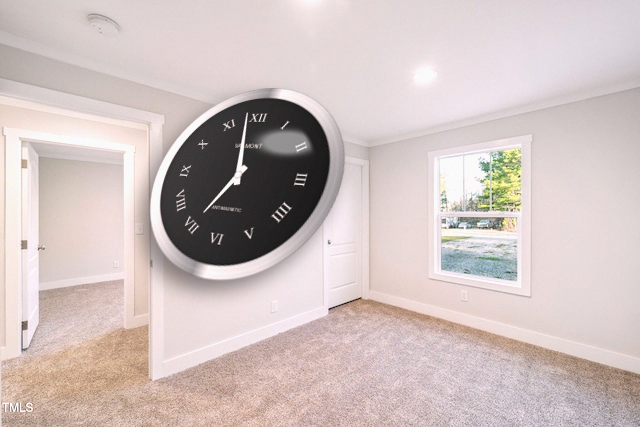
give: {"hour": 6, "minute": 58}
